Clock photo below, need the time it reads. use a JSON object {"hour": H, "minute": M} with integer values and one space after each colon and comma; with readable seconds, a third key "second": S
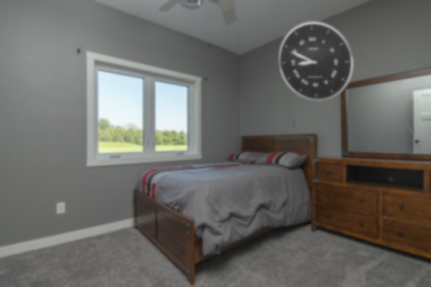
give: {"hour": 8, "minute": 49}
